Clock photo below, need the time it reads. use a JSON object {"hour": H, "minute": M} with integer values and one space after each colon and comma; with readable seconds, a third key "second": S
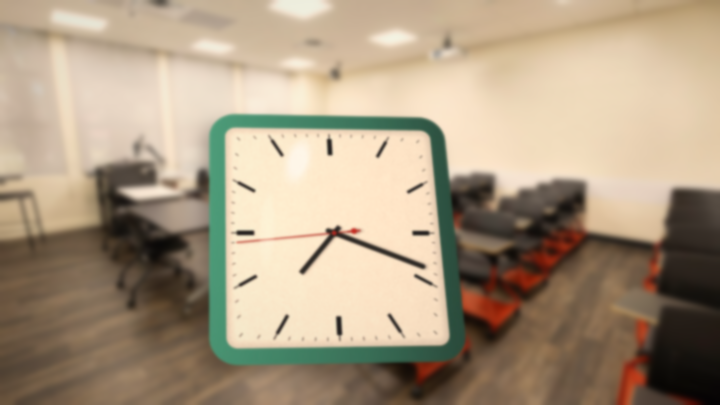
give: {"hour": 7, "minute": 18, "second": 44}
